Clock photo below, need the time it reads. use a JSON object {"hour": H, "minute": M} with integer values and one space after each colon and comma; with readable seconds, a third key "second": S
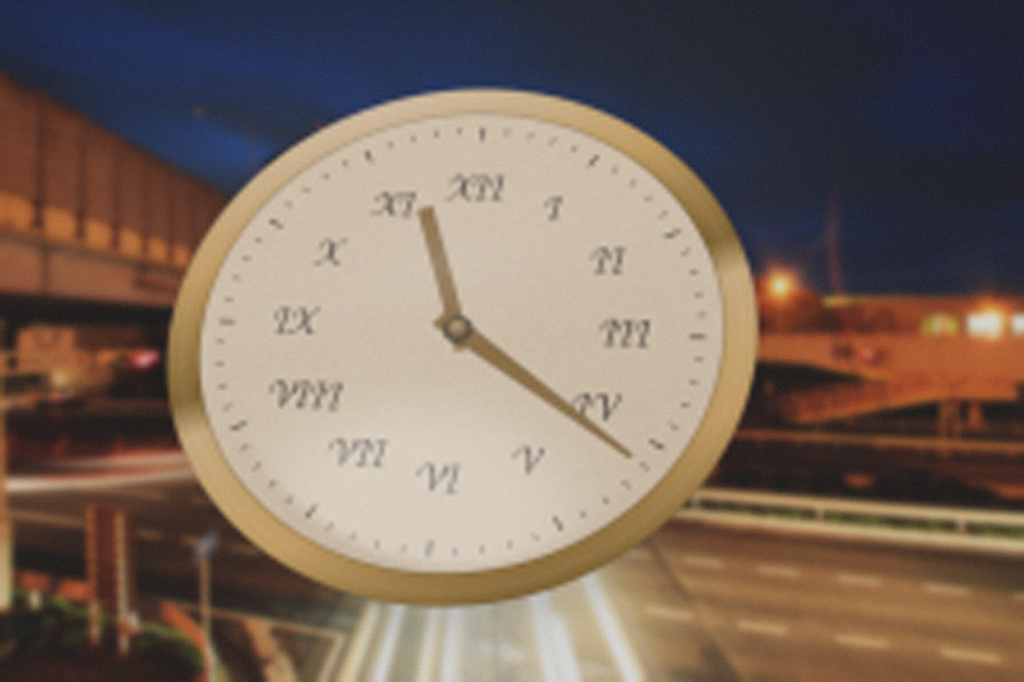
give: {"hour": 11, "minute": 21}
